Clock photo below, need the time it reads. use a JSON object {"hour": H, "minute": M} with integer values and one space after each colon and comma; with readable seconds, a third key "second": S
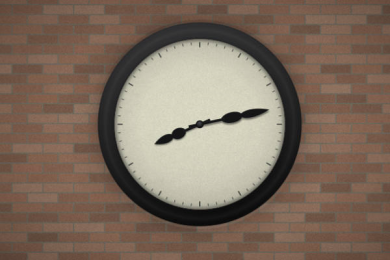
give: {"hour": 8, "minute": 13}
